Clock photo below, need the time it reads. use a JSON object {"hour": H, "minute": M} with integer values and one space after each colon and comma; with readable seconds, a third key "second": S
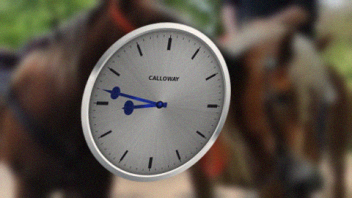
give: {"hour": 8, "minute": 47}
